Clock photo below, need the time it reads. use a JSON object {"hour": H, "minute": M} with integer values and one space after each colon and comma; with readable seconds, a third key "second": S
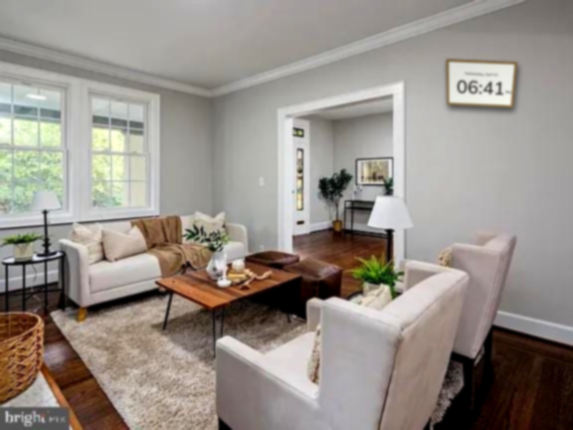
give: {"hour": 6, "minute": 41}
